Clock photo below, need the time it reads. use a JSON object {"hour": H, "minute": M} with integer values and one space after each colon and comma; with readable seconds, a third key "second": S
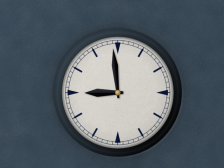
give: {"hour": 8, "minute": 59}
